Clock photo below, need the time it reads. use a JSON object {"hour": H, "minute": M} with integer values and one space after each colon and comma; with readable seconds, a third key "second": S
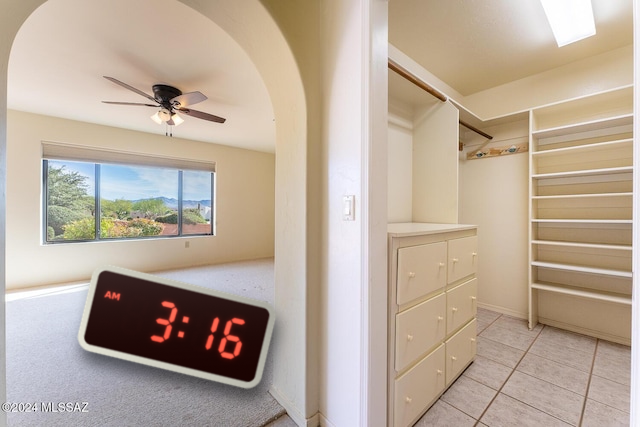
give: {"hour": 3, "minute": 16}
